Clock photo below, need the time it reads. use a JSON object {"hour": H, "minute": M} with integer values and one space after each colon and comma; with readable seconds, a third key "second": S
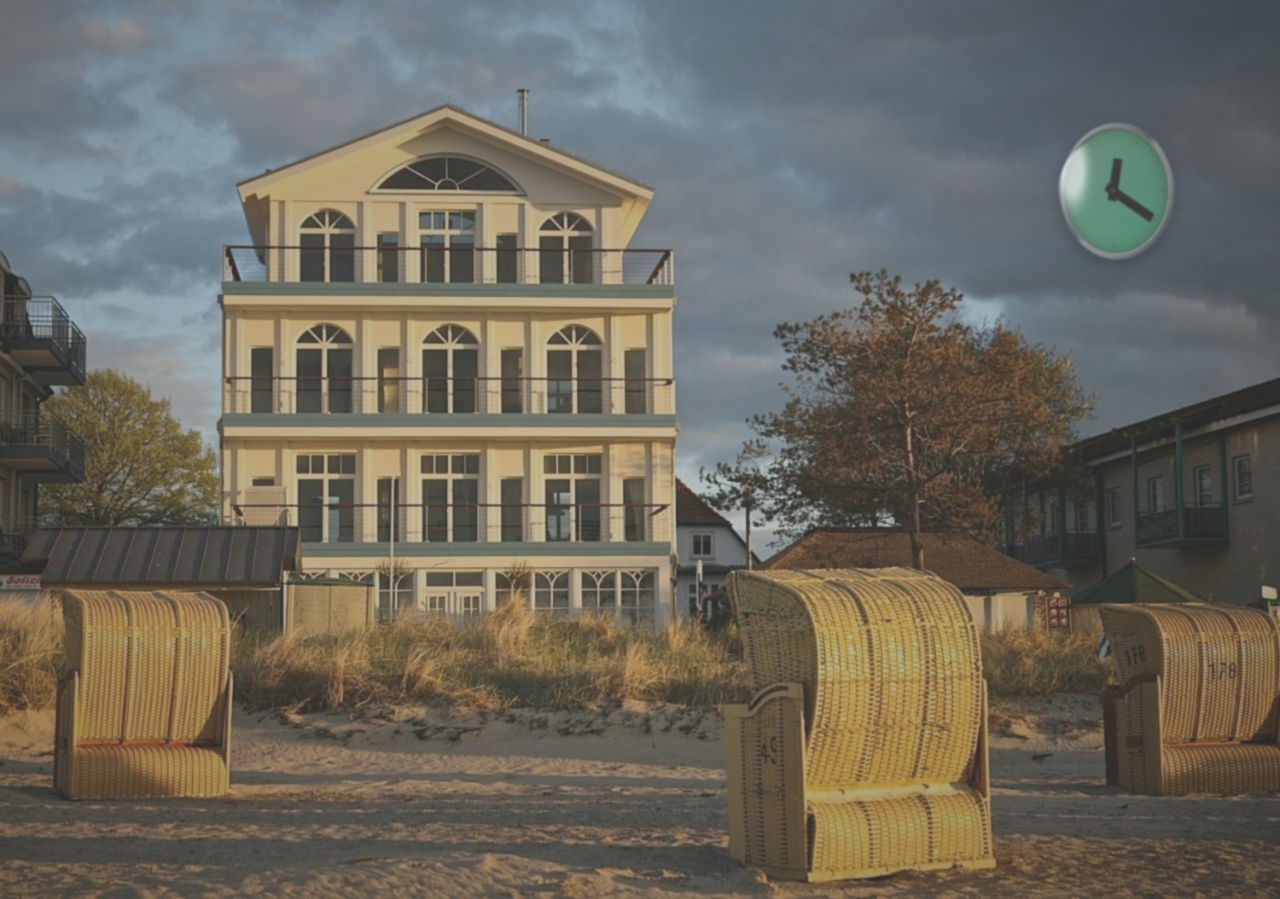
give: {"hour": 12, "minute": 20}
